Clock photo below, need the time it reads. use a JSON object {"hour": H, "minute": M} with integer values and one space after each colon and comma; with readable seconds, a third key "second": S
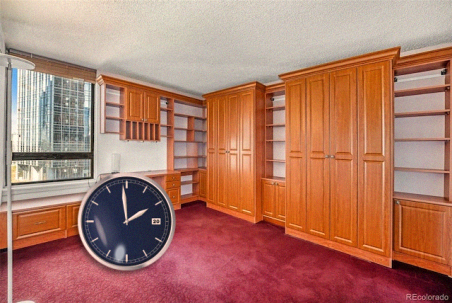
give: {"hour": 1, "minute": 59}
